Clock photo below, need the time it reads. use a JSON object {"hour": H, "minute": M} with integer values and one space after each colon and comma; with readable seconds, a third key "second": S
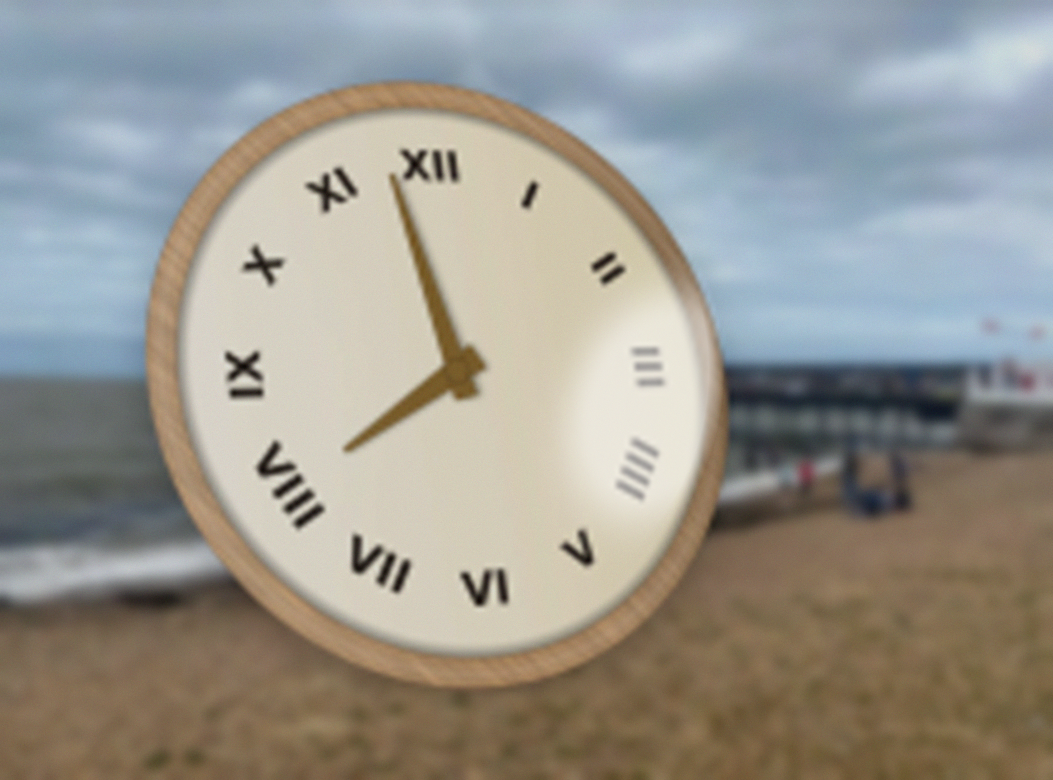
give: {"hour": 7, "minute": 58}
